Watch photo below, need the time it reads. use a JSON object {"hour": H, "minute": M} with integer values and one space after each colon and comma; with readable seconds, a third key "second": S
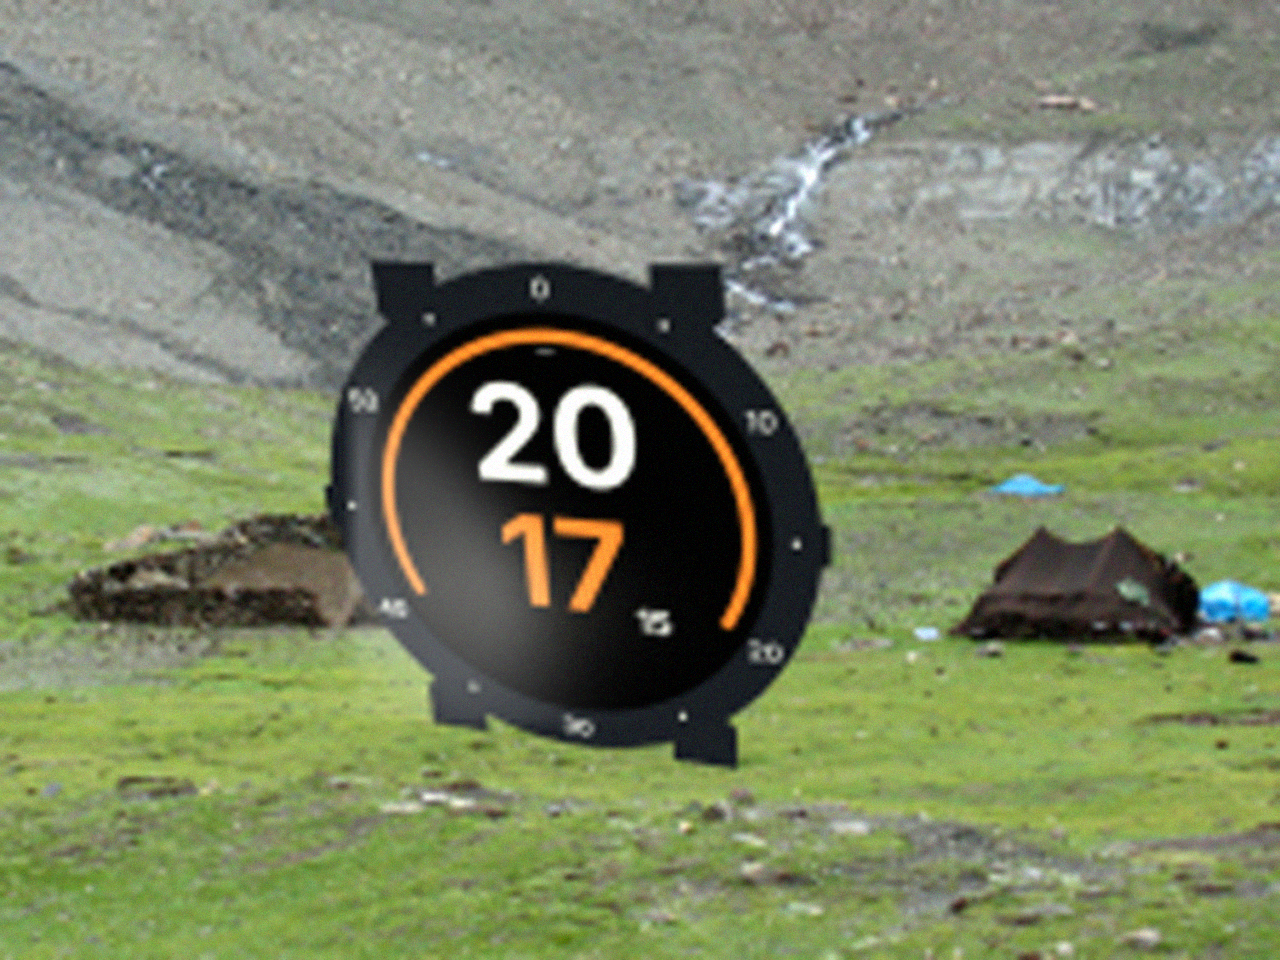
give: {"hour": 20, "minute": 17}
